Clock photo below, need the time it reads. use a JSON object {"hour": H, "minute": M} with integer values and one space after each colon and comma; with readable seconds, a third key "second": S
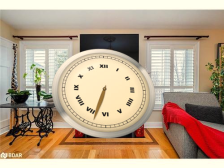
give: {"hour": 6, "minute": 33}
